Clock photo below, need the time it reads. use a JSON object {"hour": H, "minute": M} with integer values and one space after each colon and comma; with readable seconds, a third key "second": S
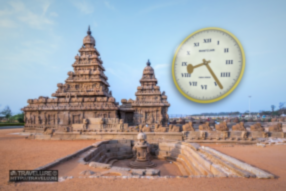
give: {"hour": 8, "minute": 24}
